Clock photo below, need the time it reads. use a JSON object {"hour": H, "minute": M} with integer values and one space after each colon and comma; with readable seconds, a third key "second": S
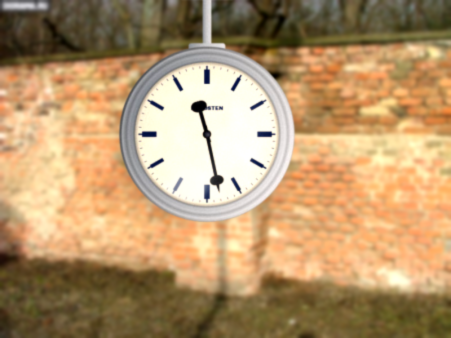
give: {"hour": 11, "minute": 28}
